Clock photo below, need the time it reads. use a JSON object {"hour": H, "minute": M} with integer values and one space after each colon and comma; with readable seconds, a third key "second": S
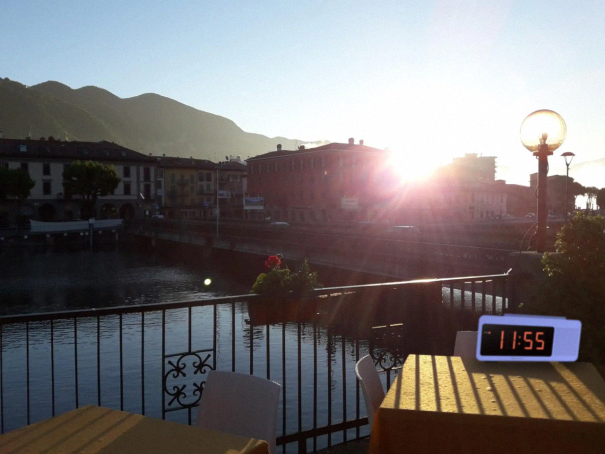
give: {"hour": 11, "minute": 55}
